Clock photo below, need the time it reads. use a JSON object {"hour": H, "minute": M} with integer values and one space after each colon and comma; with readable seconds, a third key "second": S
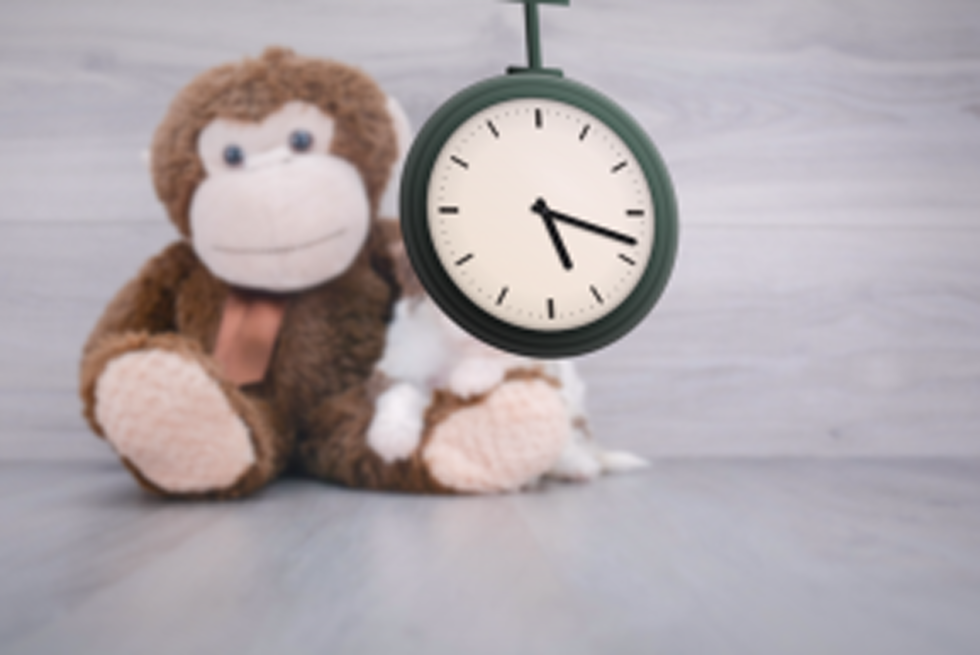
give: {"hour": 5, "minute": 18}
